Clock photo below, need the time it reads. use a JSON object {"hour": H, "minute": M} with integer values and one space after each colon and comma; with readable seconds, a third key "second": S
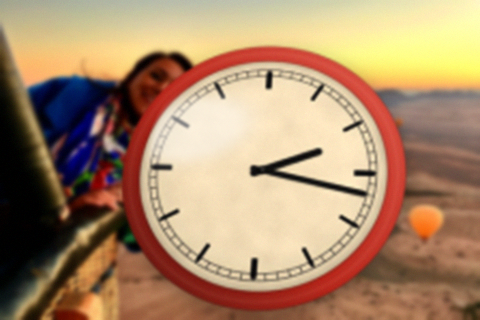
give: {"hour": 2, "minute": 17}
